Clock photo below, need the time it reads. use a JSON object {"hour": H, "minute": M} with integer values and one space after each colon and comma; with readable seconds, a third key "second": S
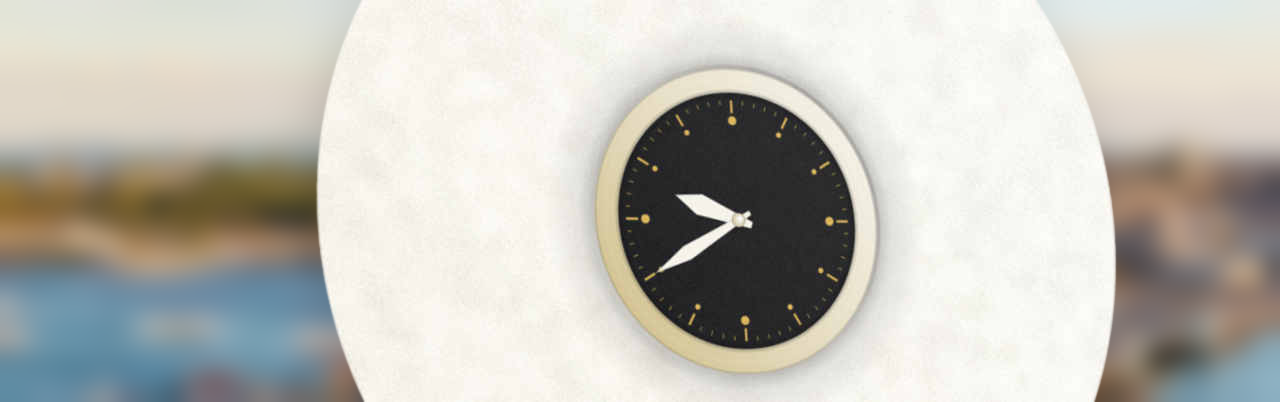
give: {"hour": 9, "minute": 40}
